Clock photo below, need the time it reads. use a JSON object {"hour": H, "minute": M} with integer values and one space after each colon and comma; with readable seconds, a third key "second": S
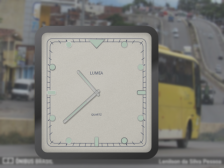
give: {"hour": 10, "minute": 38}
